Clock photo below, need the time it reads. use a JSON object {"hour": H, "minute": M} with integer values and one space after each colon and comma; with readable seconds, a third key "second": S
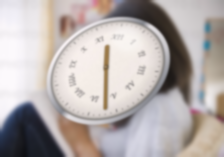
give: {"hour": 11, "minute": 27}
